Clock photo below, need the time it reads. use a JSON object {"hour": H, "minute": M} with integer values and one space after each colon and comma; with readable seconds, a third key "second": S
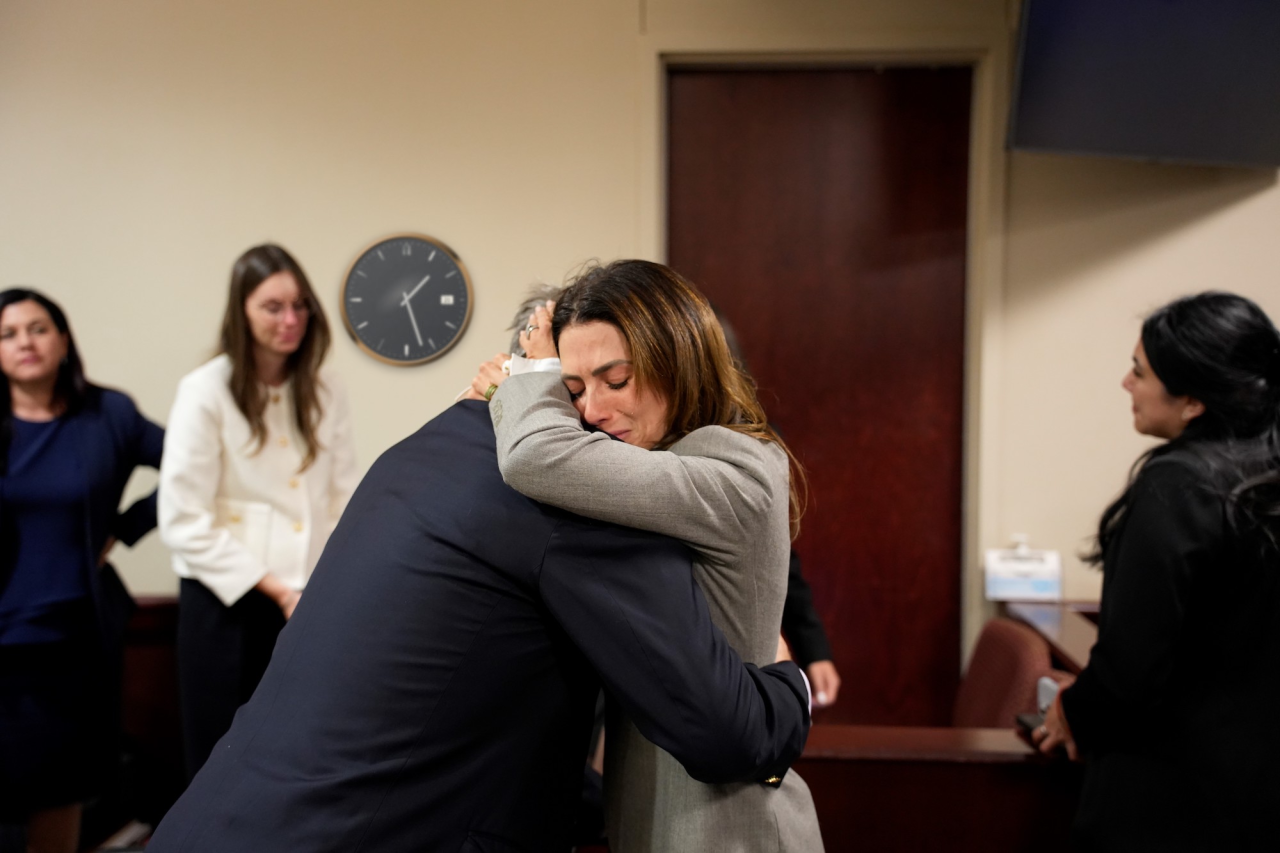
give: {"hour": 1, "minute": 27}
